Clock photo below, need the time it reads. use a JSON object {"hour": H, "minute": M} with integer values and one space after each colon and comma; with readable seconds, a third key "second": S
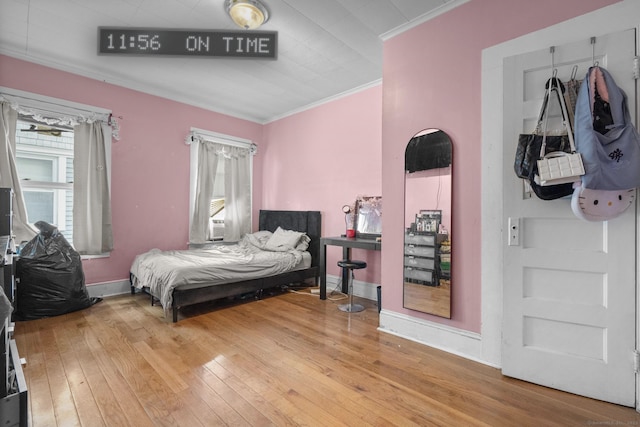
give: {"hour": 11, "minute": 56}
